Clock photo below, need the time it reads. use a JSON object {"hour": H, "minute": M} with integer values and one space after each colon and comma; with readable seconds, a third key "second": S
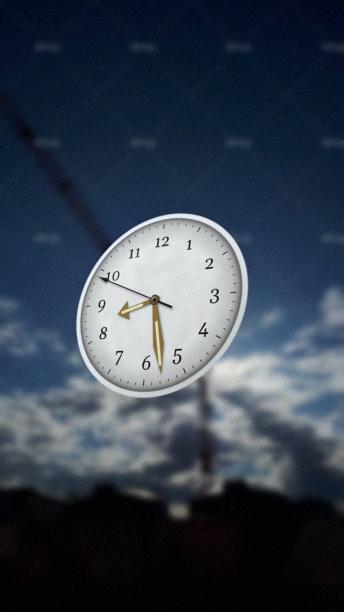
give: {"hour": 8, "minute": 27, "second": 49}
